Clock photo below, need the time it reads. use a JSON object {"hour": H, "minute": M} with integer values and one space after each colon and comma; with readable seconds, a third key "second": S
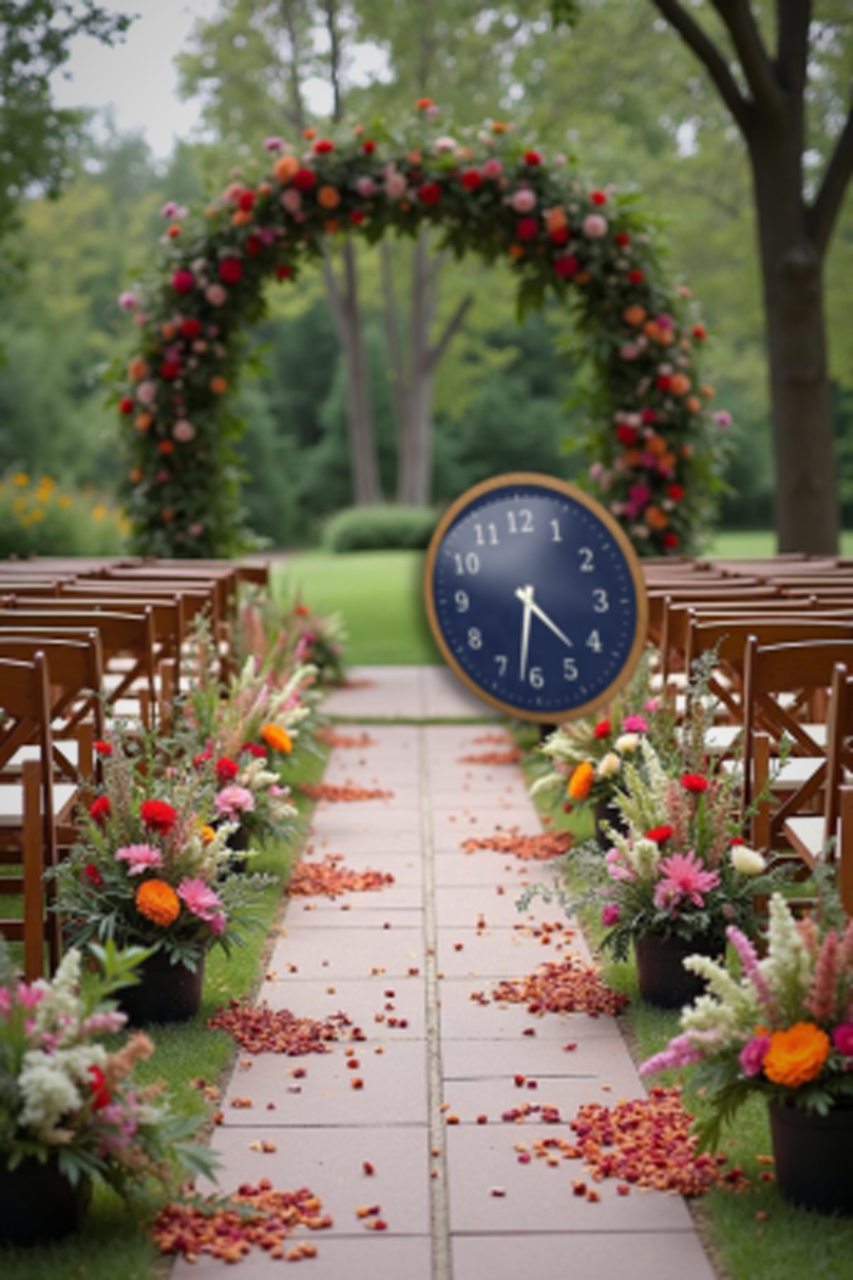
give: {"hour": 4, "minute": 32}
